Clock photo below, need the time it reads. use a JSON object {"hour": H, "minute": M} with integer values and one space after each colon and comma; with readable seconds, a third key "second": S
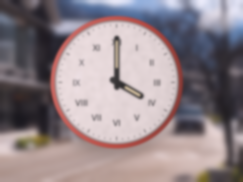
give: {"hour": 4, "minute": 0}
